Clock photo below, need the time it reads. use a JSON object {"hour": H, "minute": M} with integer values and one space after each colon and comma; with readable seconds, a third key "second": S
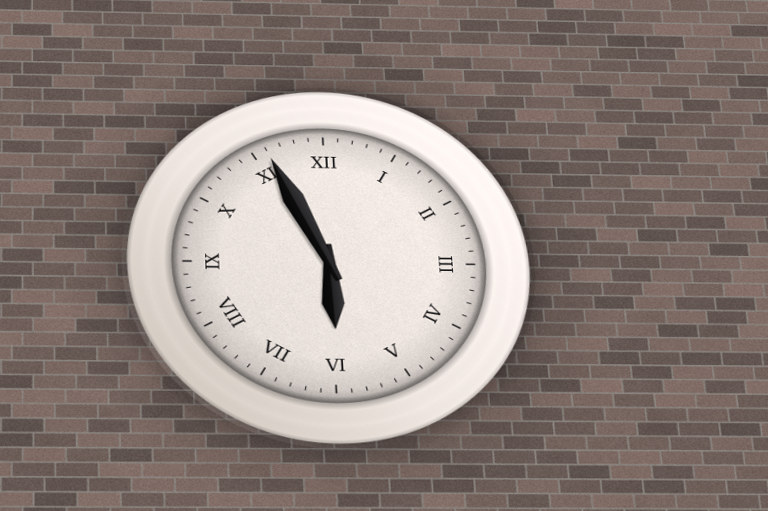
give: {"hour": 5, "minute": 56}
